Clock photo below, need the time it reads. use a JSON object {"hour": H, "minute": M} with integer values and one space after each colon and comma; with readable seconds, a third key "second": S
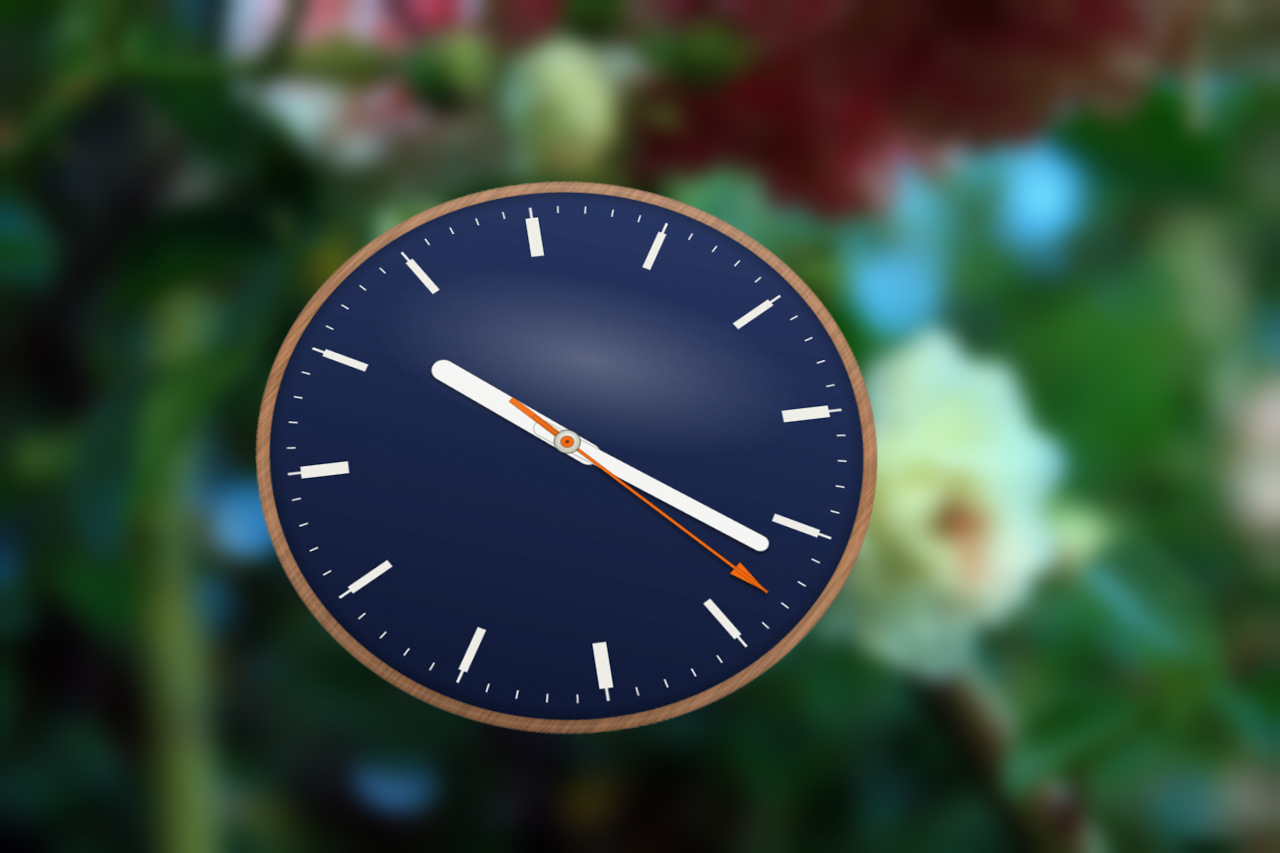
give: {"hour": 10, "minute": 21, "second": 23}
